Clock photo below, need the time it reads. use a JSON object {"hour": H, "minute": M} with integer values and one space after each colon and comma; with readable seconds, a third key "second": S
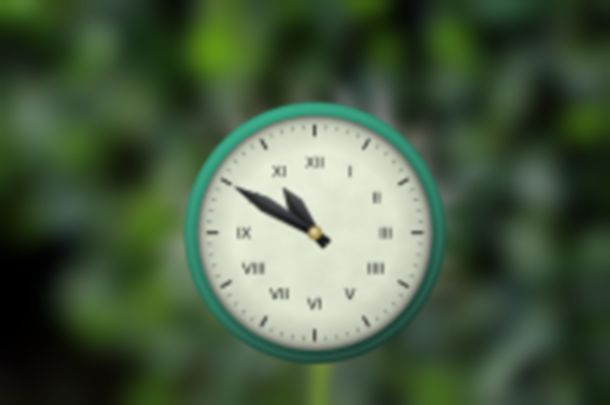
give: {"hour": 10, "minute": 50}
